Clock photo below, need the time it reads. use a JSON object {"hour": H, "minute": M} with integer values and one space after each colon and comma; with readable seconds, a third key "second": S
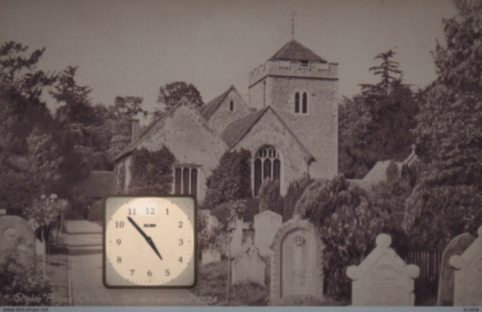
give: {"hour": 4, "minute": 53}
